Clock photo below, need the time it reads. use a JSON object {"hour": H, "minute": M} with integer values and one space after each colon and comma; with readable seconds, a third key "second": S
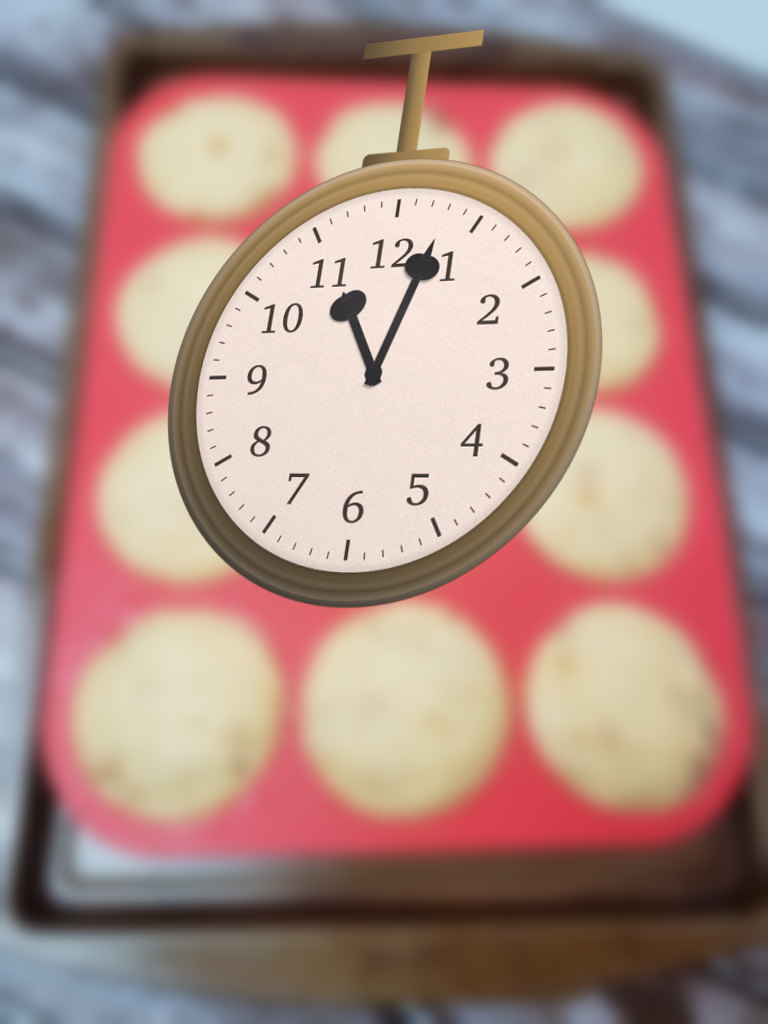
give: {"hour": 11, "minute": 3}
